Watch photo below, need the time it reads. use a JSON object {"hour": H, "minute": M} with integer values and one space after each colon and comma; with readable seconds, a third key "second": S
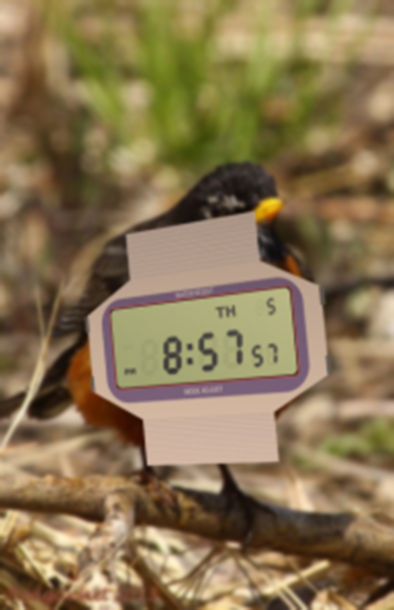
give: {"hour": 8, "minute": 57, "second": 57}
